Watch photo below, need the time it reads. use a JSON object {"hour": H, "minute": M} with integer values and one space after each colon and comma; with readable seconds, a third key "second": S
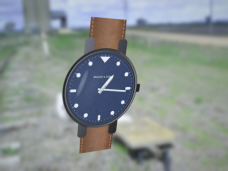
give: {"hour": 1, "minute": 16}
